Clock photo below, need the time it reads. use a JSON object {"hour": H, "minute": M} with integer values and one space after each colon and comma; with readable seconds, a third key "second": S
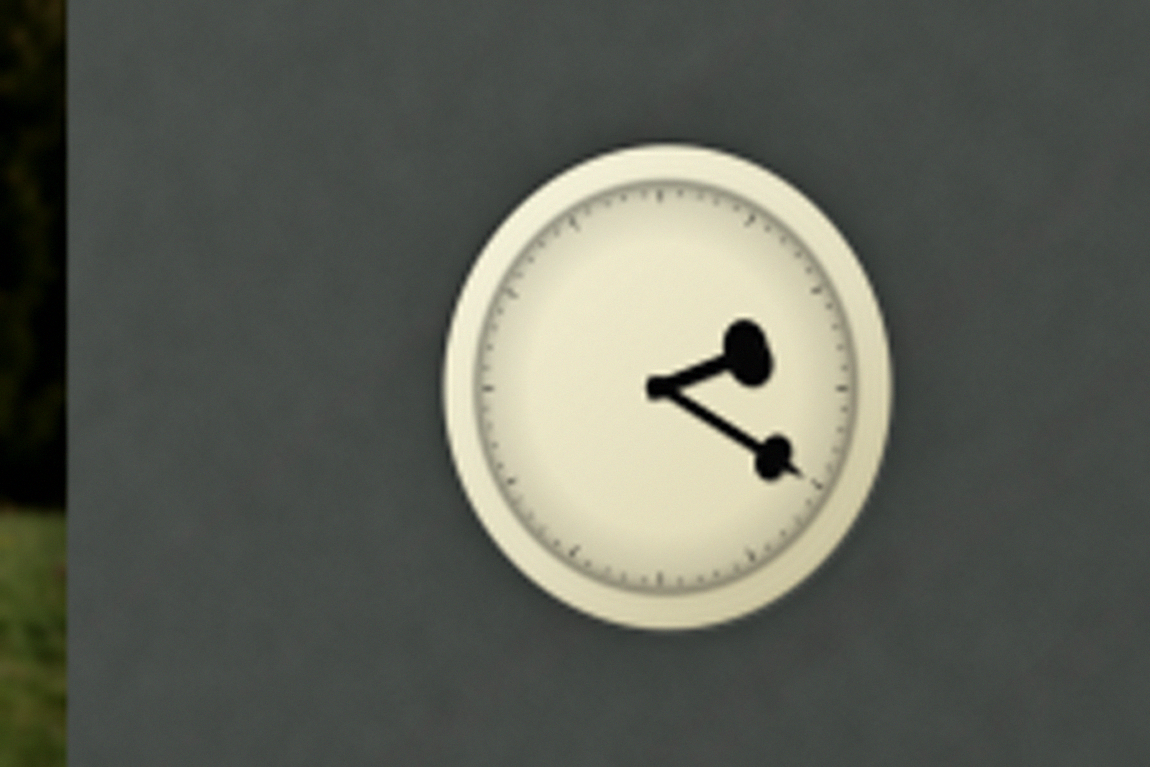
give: {"hour": 2, "minute": 20}
